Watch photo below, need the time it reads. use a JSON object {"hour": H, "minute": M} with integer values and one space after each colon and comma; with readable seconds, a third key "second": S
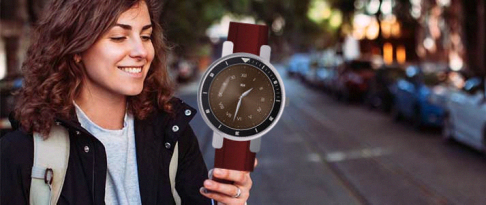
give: {"hour": 1, "minute": 32}
